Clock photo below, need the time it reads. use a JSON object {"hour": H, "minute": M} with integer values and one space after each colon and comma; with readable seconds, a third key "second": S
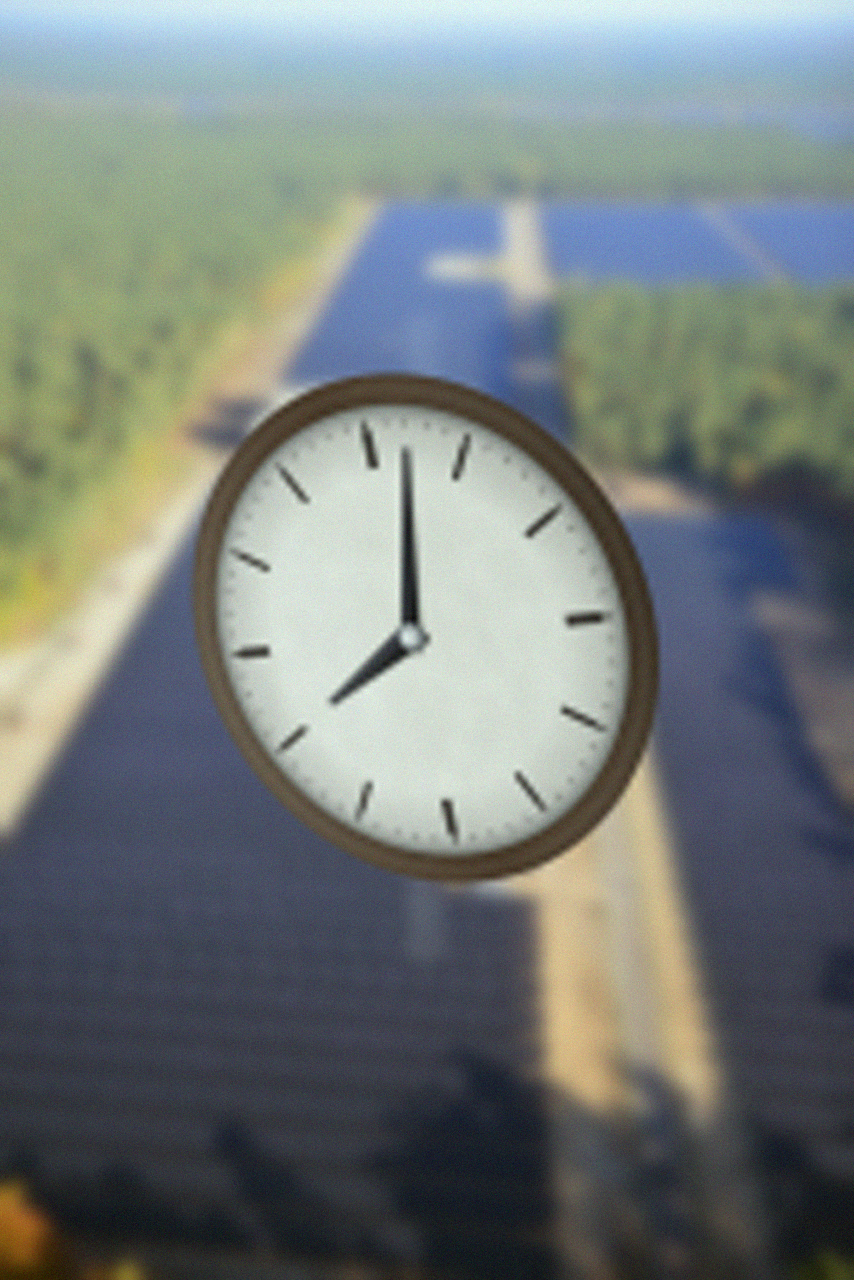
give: {"hour": 8, "minute": 2}
